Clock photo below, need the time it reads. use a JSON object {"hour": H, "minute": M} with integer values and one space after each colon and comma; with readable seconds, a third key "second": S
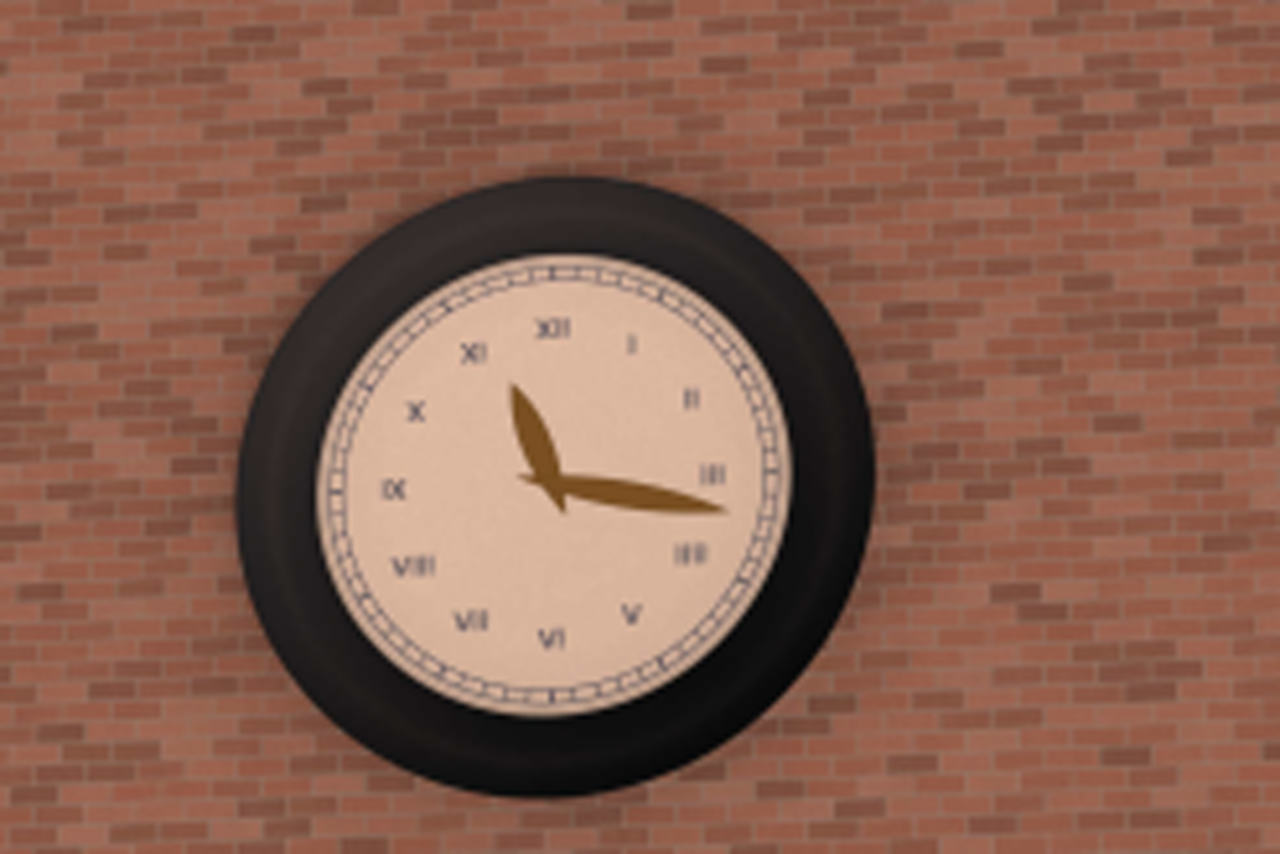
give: {"hour": 11, "minute": 17}
